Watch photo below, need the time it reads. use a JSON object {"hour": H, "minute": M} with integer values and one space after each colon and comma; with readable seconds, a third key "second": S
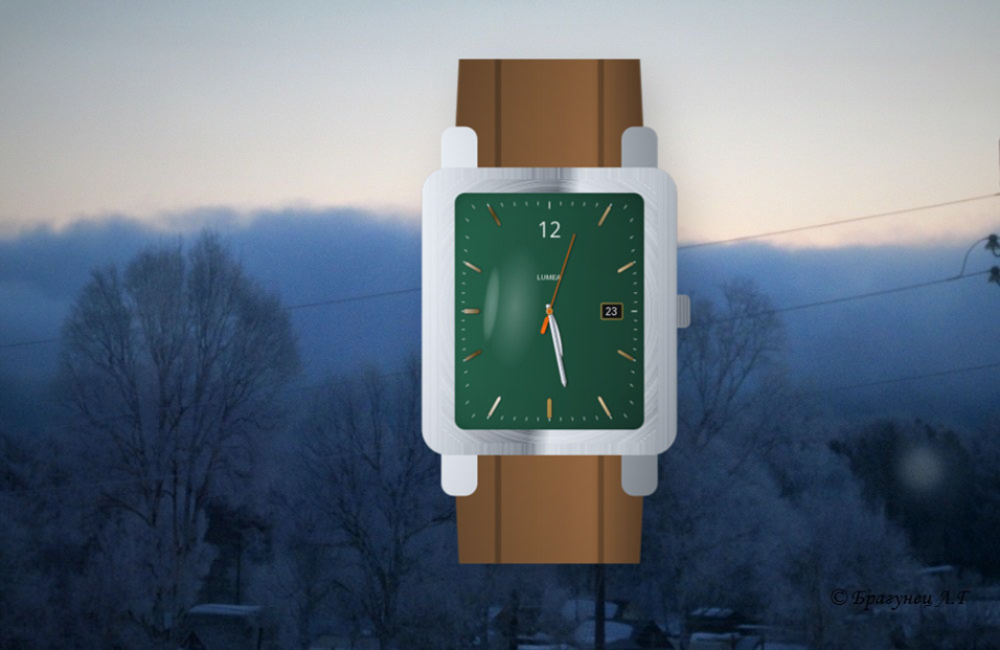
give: {"hour": 5, "minute": 28, "second": 3}
